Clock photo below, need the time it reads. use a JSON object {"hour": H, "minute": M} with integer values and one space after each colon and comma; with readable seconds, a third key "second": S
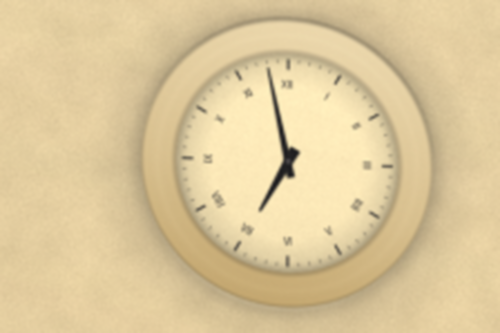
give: {"hour": 6, "minute": 58}
